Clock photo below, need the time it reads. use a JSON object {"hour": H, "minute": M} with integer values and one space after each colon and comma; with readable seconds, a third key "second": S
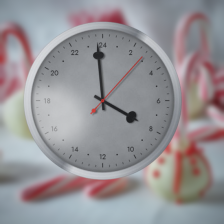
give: {"hour": 7, "minute": 59, "second": 7}
